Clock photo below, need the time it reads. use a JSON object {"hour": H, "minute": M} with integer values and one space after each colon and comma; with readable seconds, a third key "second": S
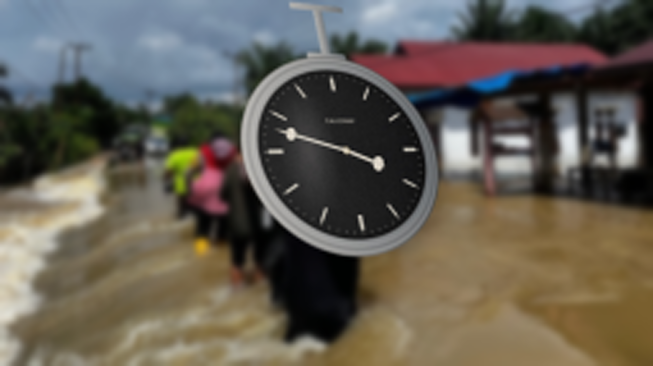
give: {"hour": 3, "minute": 48}
